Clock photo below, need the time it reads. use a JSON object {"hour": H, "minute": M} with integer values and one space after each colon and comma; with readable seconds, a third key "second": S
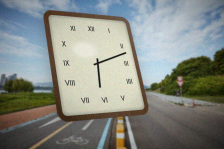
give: {"hour": 6, "minute": 12}
